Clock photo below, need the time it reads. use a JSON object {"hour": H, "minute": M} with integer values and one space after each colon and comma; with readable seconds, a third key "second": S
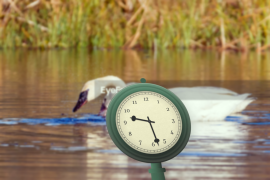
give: {"hour": 9, "minute": 28}
